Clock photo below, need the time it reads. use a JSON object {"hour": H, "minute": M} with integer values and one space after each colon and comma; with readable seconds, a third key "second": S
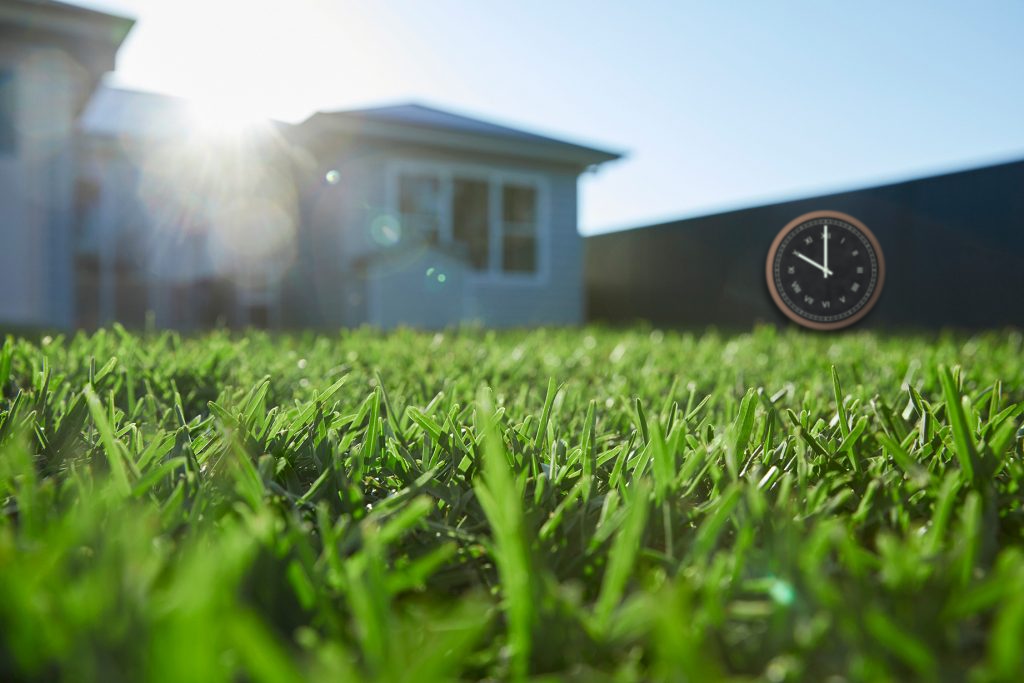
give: {"hour": 10, "minute": 0}
